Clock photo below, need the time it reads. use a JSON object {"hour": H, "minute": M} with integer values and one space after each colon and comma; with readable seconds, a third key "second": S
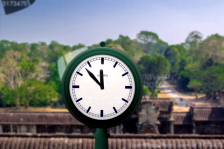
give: {"hour": 11, "minute": 53}
